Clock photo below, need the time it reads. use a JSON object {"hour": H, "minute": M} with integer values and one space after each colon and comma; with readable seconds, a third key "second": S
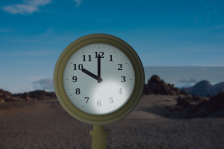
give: {"hour": 10, "minute": 0}
